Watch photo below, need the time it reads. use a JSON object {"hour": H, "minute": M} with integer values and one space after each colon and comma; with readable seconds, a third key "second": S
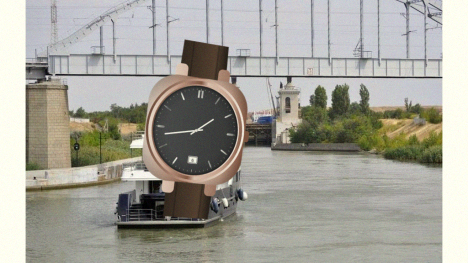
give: {"hour": 1, "minute": 43}
